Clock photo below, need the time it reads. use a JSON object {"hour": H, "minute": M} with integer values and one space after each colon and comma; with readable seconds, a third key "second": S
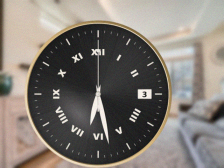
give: {"hour": 6, "minute": 28, "second": 0}
